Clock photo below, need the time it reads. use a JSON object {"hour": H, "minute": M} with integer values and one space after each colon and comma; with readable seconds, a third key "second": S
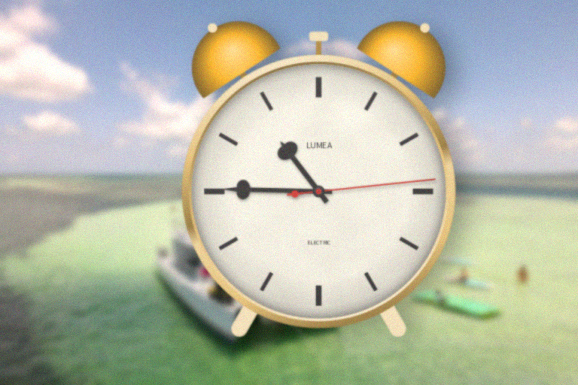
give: {"hour": 10, "minute": 45, "second": 14}
